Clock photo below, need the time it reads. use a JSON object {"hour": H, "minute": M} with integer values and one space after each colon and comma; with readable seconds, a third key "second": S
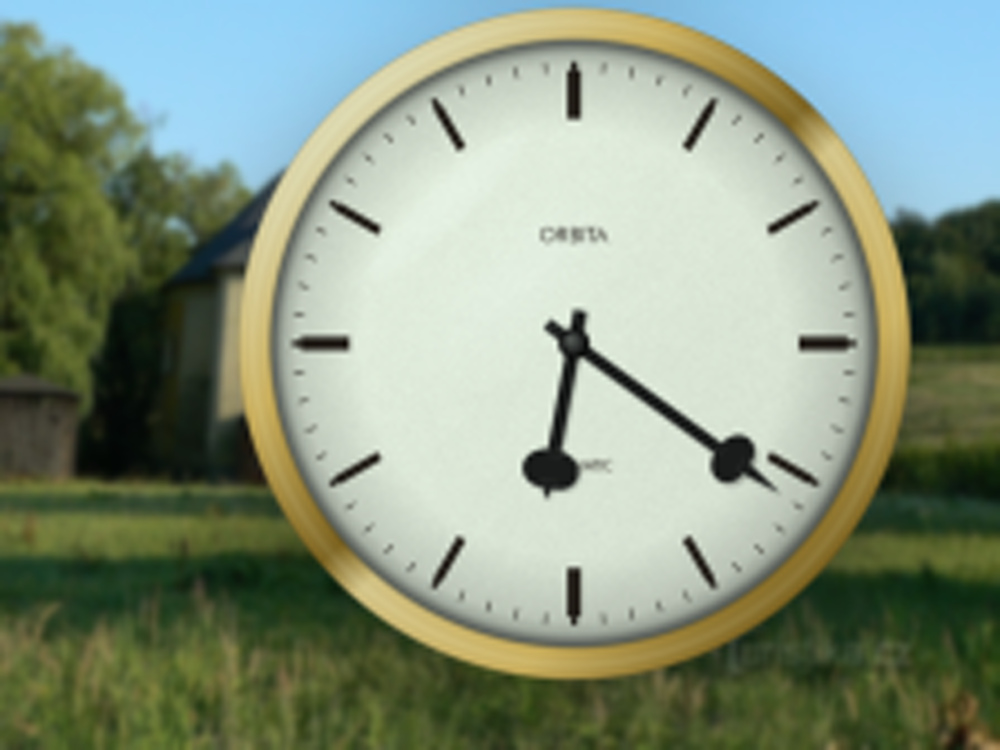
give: {"hour": 6, "minute": 21}
